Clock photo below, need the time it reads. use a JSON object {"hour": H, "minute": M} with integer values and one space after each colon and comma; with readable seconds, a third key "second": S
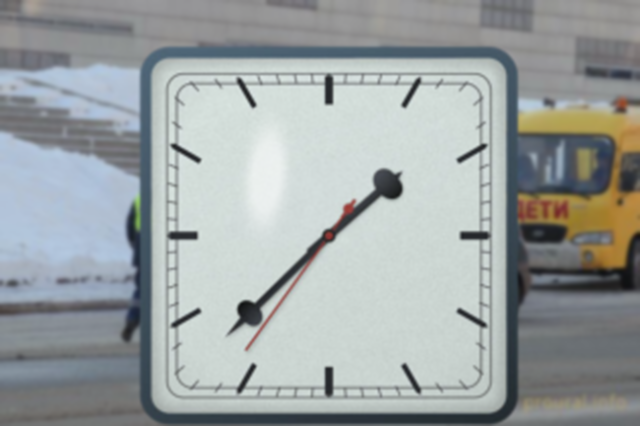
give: {"hour": 1, "minute": 37, "second": 36}
